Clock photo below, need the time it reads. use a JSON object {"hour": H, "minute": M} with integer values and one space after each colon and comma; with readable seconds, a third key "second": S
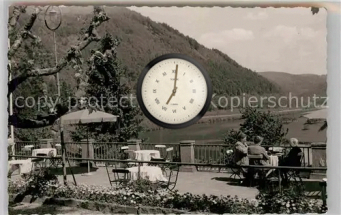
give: {"hour": 7, "minute": 1}
